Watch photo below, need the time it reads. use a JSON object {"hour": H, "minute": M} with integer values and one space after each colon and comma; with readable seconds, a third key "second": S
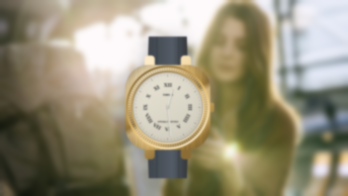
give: {"hour": 12, "minute": 29}
